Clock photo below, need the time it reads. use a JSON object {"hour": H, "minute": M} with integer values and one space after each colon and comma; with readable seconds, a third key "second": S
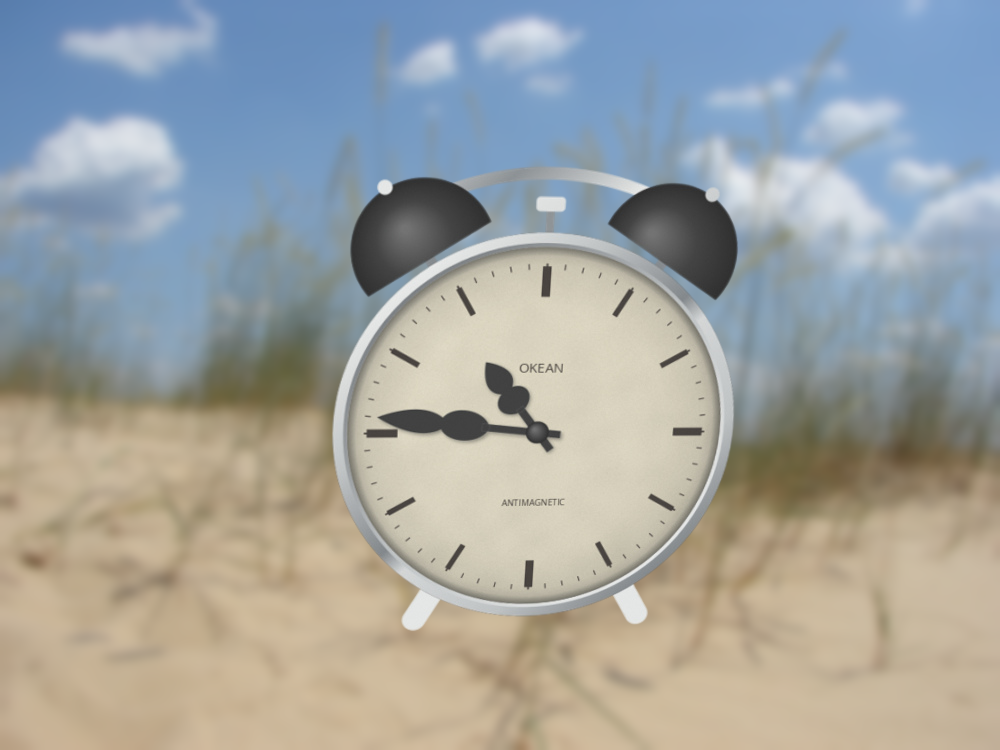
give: {"hour": 10, "minute": 46}
